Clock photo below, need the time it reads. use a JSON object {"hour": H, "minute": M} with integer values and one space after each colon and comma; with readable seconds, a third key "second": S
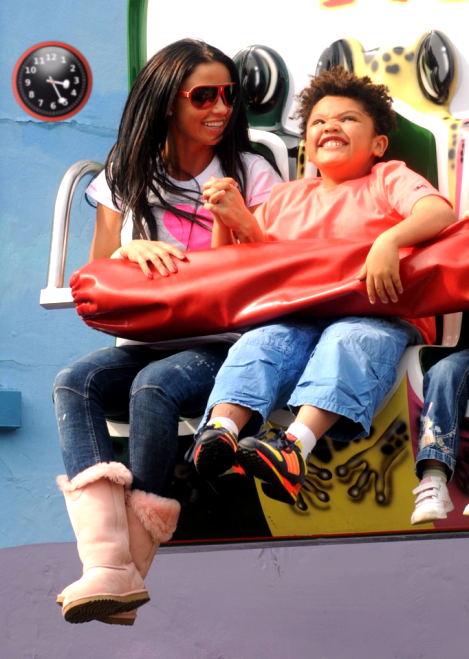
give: {"hour": 3, "minute": 26}
